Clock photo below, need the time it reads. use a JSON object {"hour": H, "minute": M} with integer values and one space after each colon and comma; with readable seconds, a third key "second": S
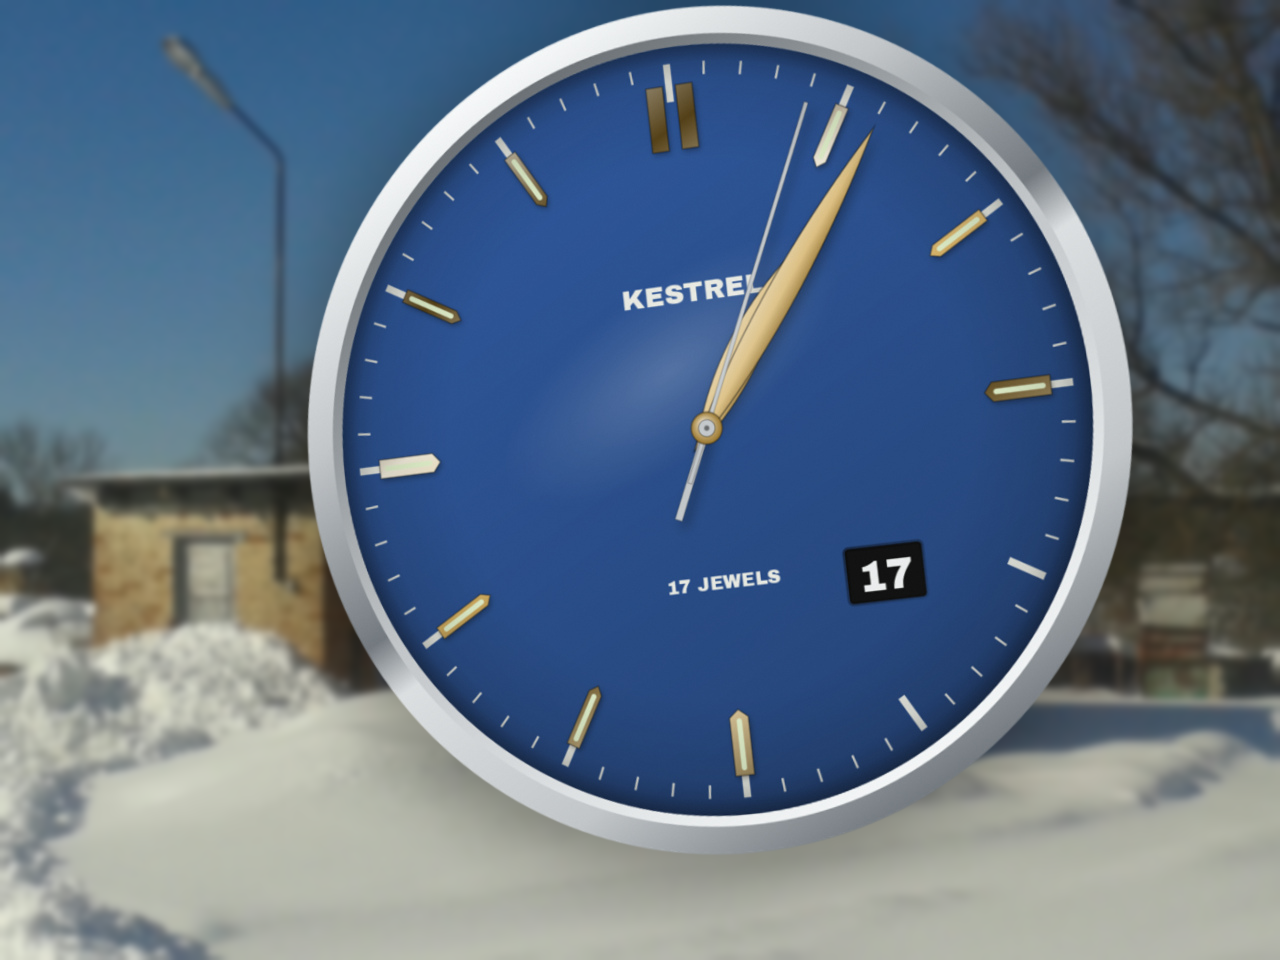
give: {"hour": 1, "minute": 6, "second": 4}
